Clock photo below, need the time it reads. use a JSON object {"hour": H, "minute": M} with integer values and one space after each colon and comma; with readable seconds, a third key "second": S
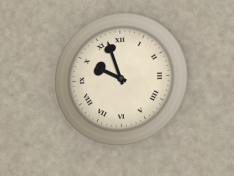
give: {"hour": 9, "minute": 57}
